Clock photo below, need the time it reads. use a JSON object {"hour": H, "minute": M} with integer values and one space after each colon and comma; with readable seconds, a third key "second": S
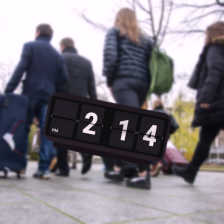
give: {"hour": 2, "minute": 14}
